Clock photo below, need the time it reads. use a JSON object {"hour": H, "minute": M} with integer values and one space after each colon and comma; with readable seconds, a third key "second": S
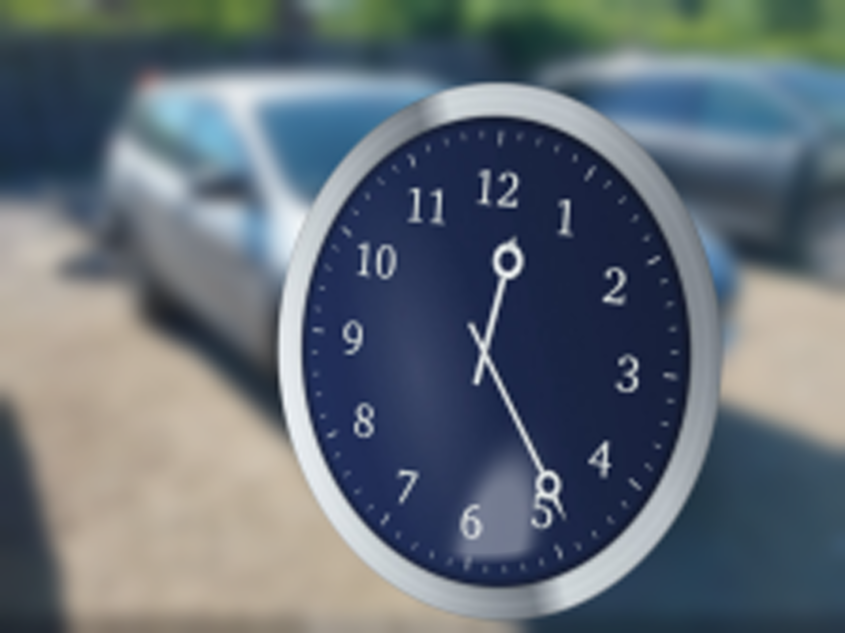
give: {"hour": 12, "minute": 24}
